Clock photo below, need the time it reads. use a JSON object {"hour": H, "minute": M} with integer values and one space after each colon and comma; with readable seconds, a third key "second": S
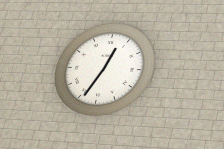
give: {"hour": 12, "minute": 34}
